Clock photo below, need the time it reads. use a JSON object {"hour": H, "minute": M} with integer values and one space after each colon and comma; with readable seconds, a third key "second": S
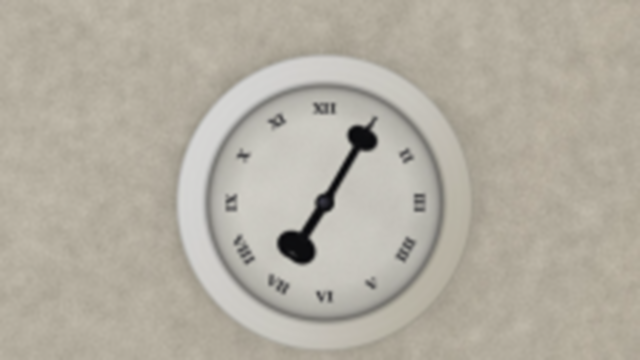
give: {"hour": 7, "minute": 5}
